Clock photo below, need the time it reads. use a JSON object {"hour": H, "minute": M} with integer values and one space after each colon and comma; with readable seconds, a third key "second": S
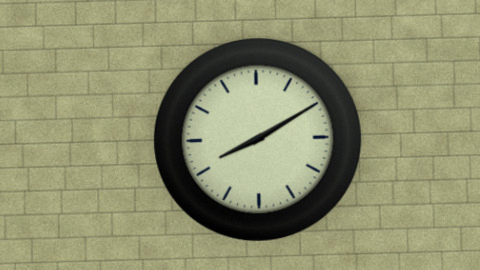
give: {"hour": 8, "minute": 10}
